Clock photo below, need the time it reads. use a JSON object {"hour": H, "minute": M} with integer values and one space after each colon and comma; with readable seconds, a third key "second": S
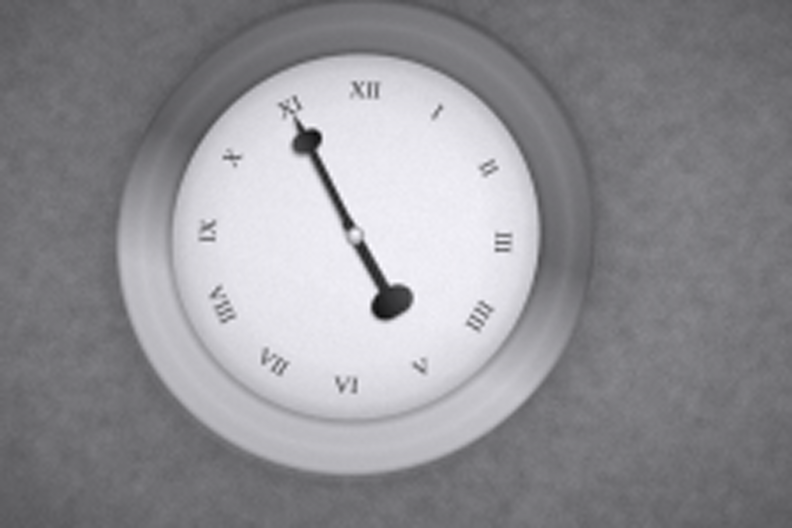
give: {"hour": 4, "minute": 55}
